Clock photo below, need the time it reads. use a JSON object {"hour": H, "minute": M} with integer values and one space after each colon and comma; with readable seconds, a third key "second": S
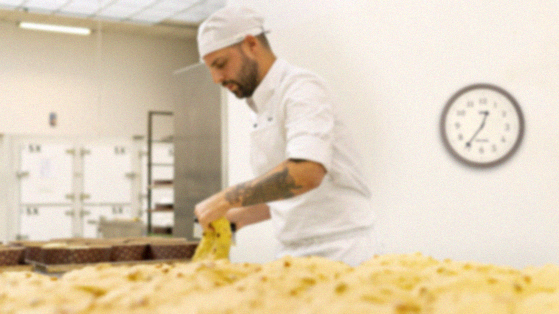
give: {"hour": 12, "minute": 36}
